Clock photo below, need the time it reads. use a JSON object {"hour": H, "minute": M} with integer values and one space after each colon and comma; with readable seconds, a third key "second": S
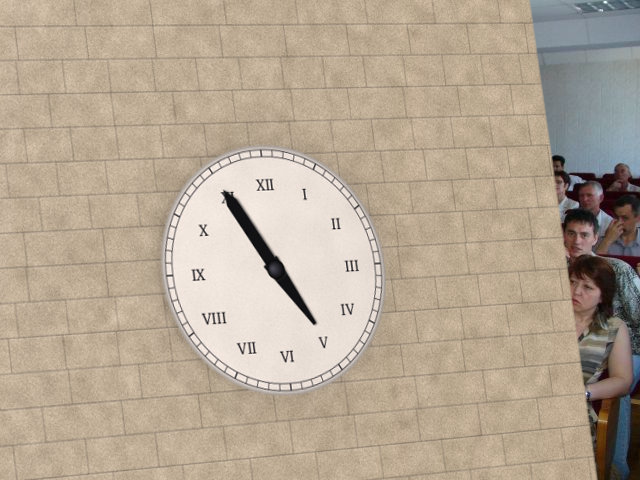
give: {"hour": 4, "minute": 55}
